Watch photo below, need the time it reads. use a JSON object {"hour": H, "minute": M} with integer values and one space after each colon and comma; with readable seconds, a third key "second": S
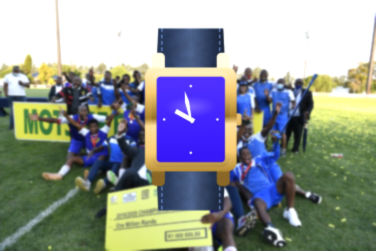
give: {"hour": 9, "minute": 58}
